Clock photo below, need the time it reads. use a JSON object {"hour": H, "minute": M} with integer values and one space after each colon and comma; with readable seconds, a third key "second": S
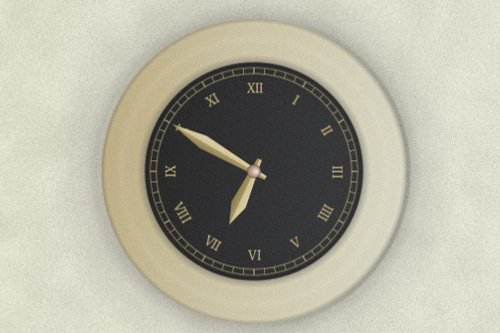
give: {"hour": 6, "minute": 50}
